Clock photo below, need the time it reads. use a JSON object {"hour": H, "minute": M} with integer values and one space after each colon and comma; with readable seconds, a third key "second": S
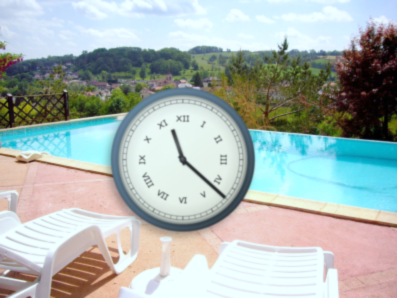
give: {"hour": 11, "minute": 22}
